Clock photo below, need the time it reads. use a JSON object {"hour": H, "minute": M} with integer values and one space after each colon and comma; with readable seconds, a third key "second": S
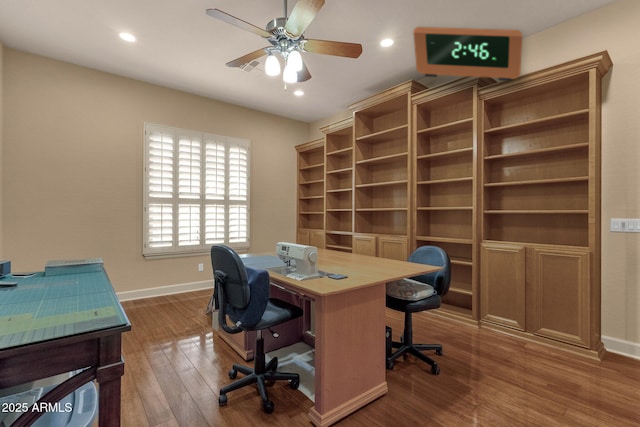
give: {"hour": 2, "minute": 46}
